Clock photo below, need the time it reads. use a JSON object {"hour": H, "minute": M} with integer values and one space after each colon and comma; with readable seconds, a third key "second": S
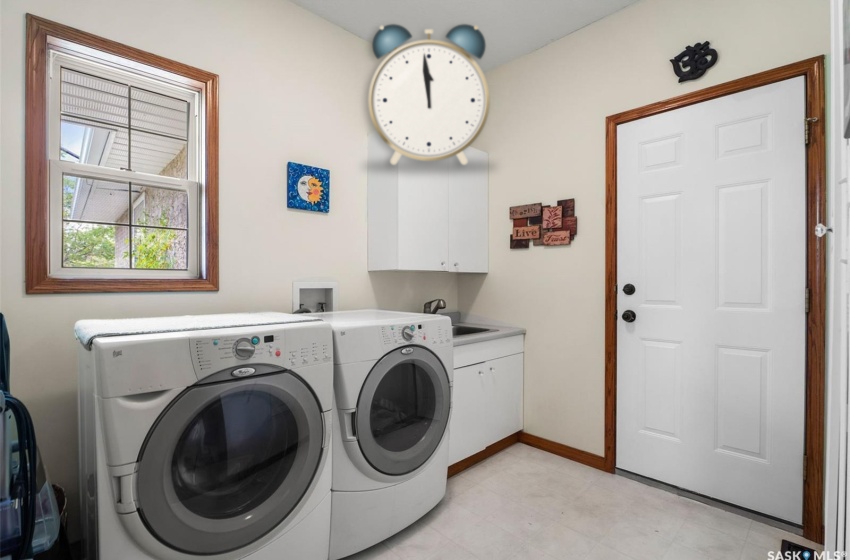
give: {"hour": 11, "minute": 59}
